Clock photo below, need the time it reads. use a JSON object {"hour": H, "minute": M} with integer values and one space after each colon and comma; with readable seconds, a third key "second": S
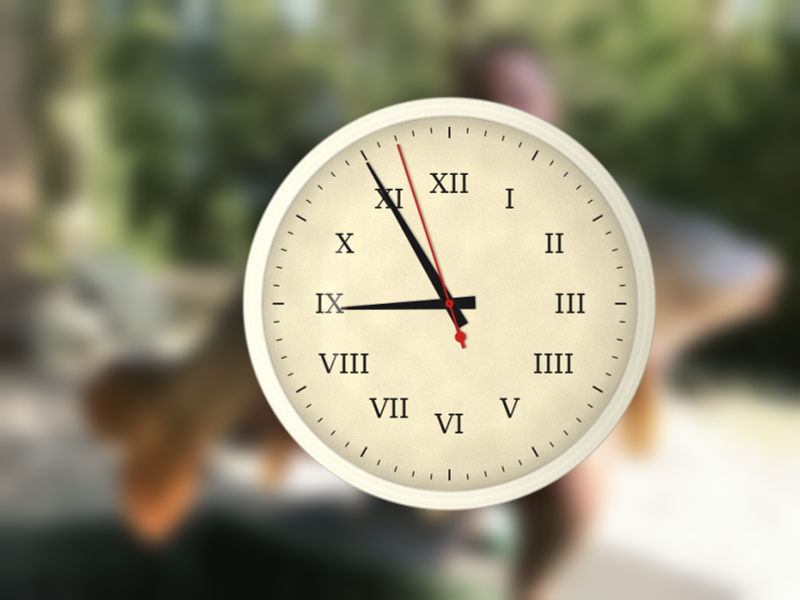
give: {"hour": 8, "minute": 54, "second": 57}
